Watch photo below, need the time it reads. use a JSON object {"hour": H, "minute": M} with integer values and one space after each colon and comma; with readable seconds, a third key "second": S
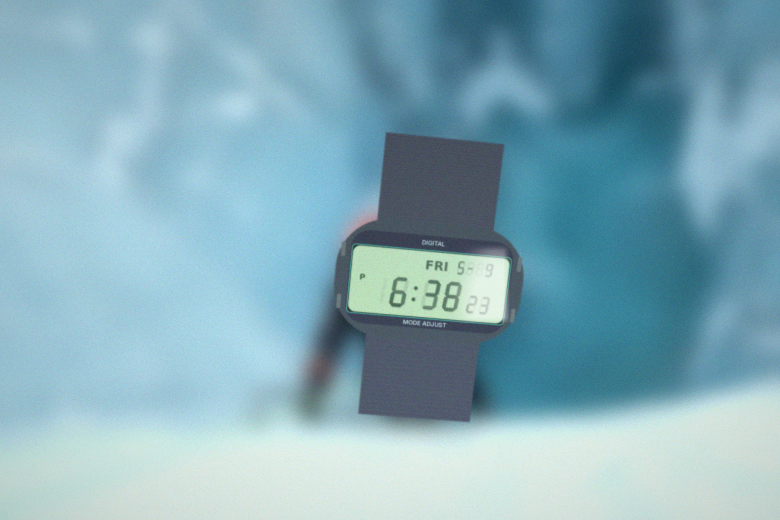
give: {"hour": 6, "minute": 38, "second": 23}
